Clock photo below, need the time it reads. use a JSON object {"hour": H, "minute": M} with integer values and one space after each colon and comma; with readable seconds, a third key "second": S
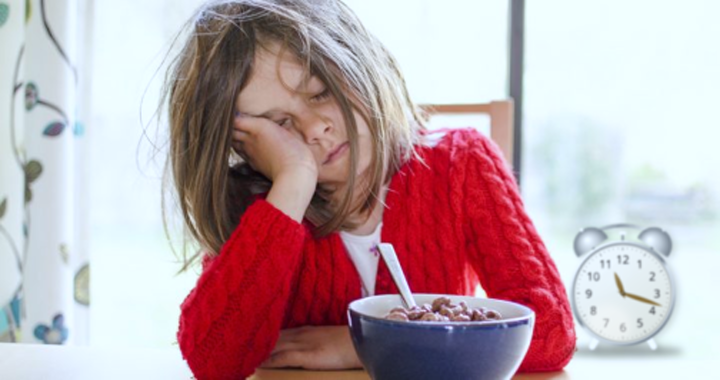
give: {"hour": 11, "minute": 18}
